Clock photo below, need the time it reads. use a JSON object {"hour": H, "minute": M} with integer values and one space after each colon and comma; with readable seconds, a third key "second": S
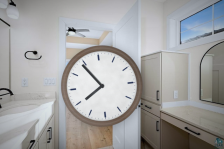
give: {"hour": 7, "minute": 54}
